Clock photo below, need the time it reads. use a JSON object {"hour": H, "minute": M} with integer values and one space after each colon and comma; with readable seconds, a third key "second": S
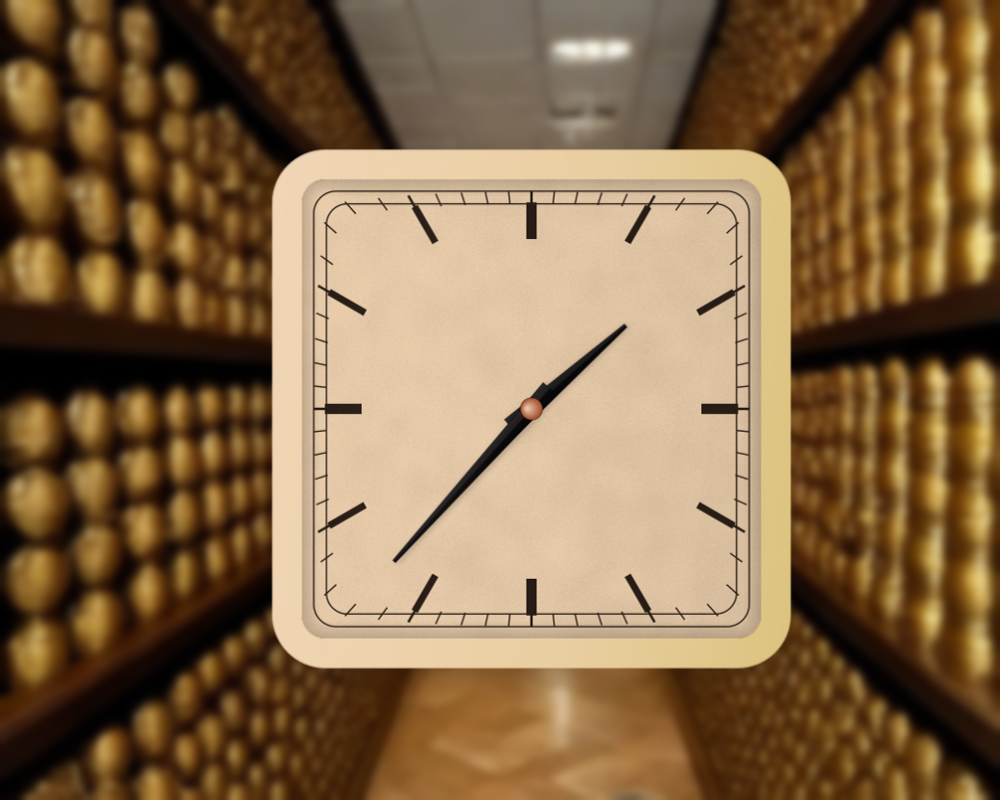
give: {"hour": 1, "minute": 37}
